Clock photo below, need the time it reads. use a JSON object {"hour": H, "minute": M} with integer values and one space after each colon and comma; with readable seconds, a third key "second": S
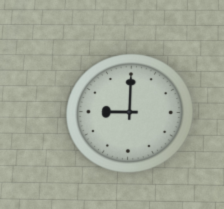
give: {"hour": 9, "minute": 0}
